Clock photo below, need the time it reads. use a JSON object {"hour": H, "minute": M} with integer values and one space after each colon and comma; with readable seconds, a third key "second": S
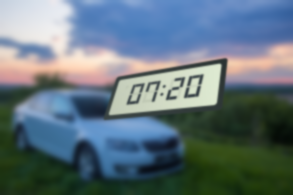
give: {"hour": 7, "minute": 20}
